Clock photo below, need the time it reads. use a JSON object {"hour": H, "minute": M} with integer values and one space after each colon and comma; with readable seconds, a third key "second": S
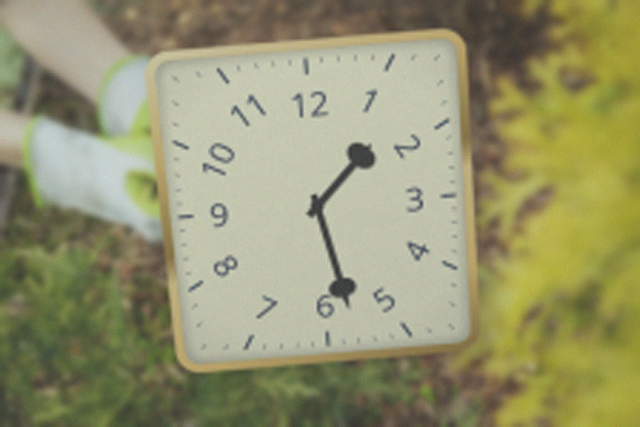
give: {"hour": 1, "minute": 28}
